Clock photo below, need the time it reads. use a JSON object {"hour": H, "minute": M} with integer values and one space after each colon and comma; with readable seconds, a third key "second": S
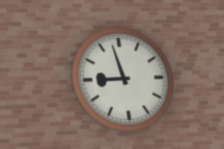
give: {"hour": 8, "minute": 58}
